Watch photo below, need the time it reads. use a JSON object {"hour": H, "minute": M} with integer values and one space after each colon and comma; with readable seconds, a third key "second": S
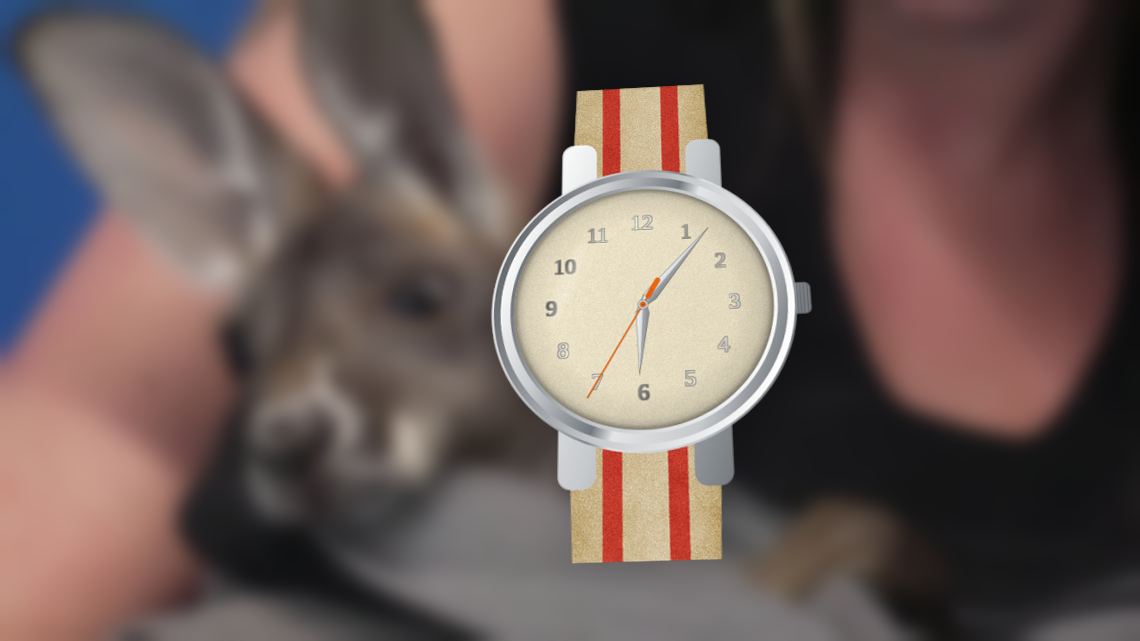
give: {"hour": 6, "minute": 6, "second": 35}
